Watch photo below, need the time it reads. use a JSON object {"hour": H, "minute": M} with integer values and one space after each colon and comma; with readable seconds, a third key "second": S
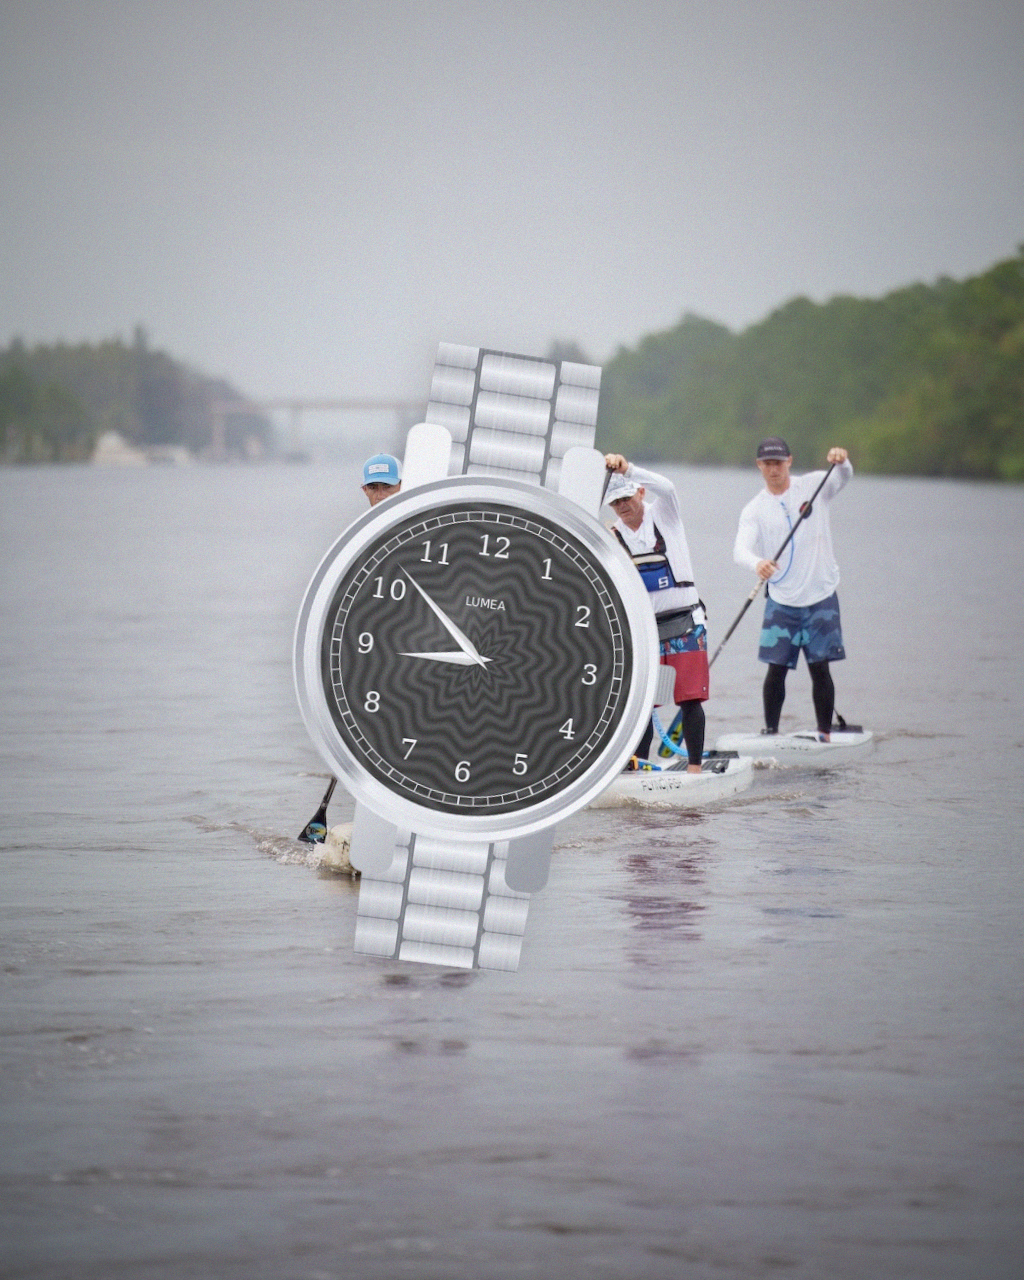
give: {"hour": 8, "minute": 52}
